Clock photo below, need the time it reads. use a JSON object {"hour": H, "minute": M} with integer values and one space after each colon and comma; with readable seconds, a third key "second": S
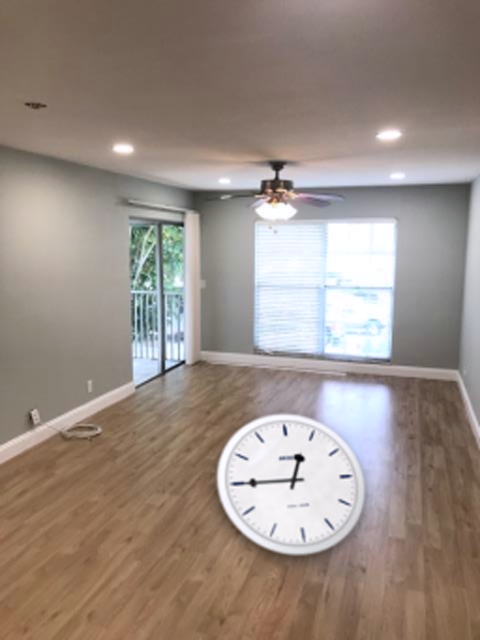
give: {"hour": 12, "minute": 45}
